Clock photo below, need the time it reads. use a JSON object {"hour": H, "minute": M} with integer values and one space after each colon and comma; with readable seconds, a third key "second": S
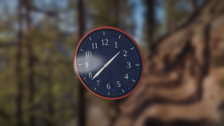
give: {"hour": 1, "minute": 38}
